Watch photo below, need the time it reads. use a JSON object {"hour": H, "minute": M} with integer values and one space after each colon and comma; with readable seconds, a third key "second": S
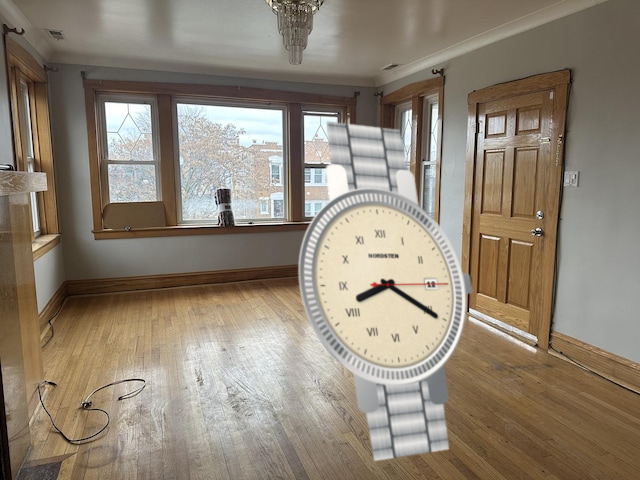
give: {"hour": 8, "minute": 20, "second": 15}
